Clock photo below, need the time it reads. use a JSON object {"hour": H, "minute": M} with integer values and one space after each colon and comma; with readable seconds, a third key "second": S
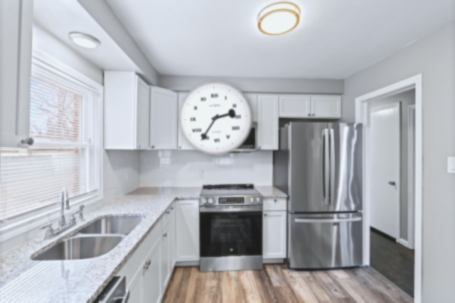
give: {"hour": 2, "minute": 36}
